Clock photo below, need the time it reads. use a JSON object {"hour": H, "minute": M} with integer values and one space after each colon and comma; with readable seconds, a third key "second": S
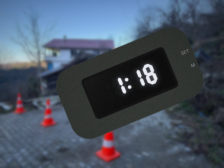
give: {"hour": 1, "minute": 18}
